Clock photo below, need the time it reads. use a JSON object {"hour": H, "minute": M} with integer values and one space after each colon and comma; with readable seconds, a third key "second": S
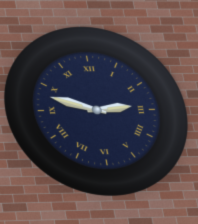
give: {"hour": 2, "minute": 48}
